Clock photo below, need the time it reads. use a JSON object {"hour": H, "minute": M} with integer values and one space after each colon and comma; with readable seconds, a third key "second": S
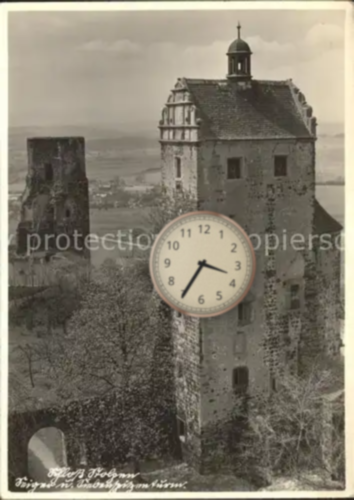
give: {"hour": 3, "minute": 35}
